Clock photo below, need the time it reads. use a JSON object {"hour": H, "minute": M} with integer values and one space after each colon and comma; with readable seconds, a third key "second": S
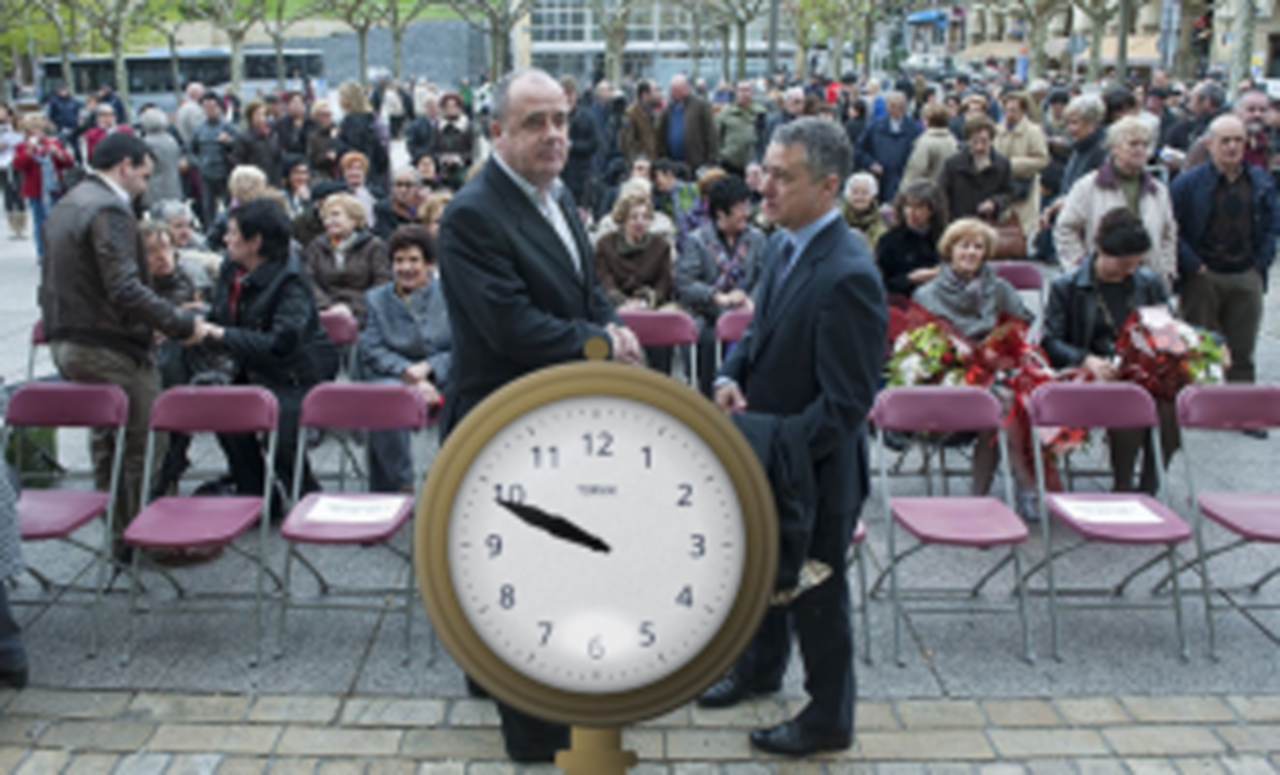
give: {"hour": 9, "minute": 49}
